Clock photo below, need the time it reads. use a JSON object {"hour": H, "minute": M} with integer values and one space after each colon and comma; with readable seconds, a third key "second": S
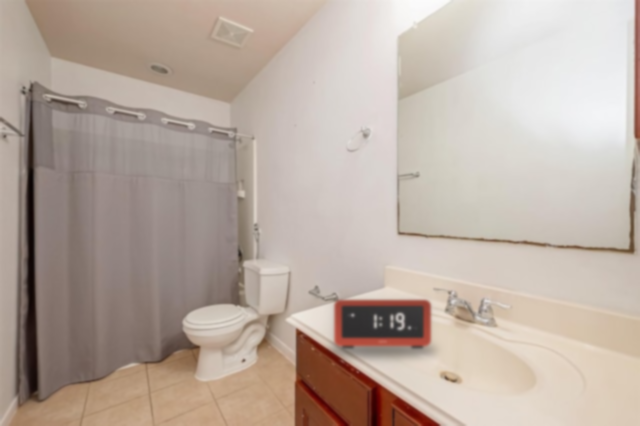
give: {"hour": 1, "minute": 19}
